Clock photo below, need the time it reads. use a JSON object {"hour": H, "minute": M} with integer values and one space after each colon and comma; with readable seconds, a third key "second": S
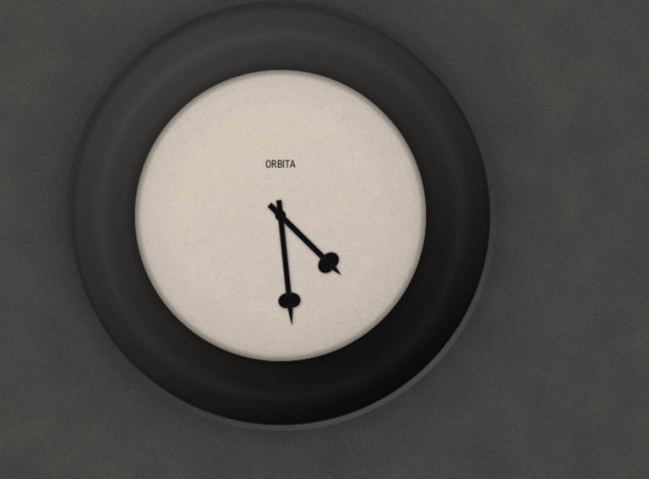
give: {"hour": 4, "minute": 29}
